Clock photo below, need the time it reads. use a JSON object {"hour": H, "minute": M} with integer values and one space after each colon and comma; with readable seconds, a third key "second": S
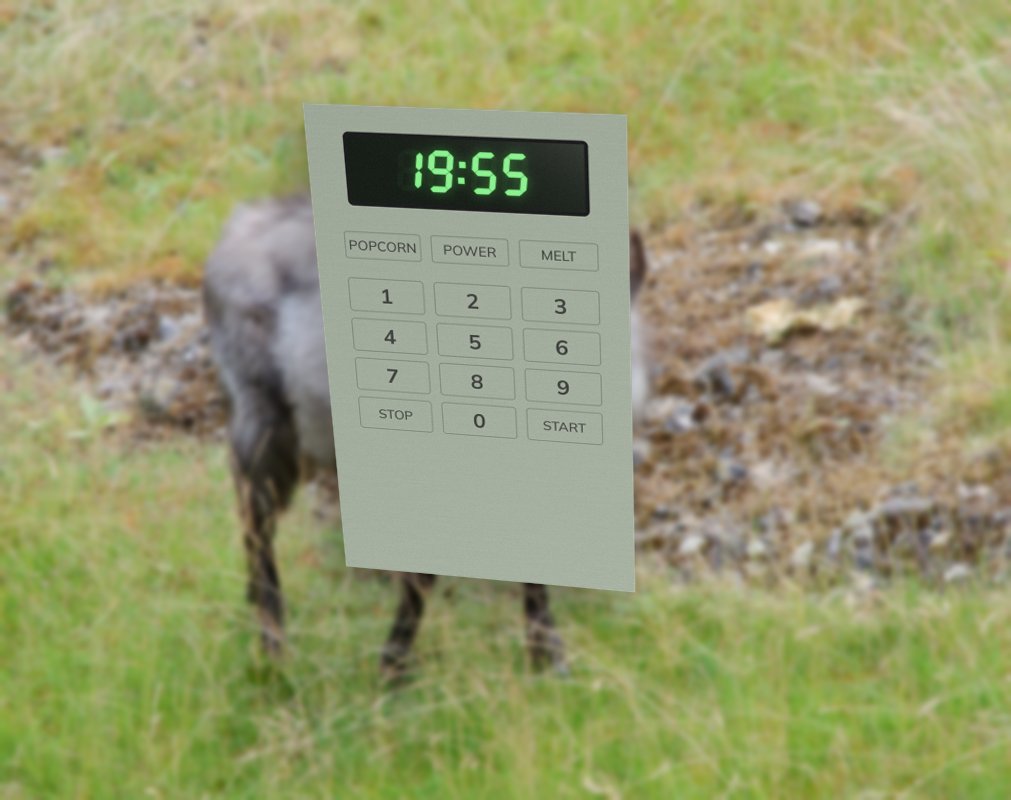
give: {"hour": 19, "minute": 55}
